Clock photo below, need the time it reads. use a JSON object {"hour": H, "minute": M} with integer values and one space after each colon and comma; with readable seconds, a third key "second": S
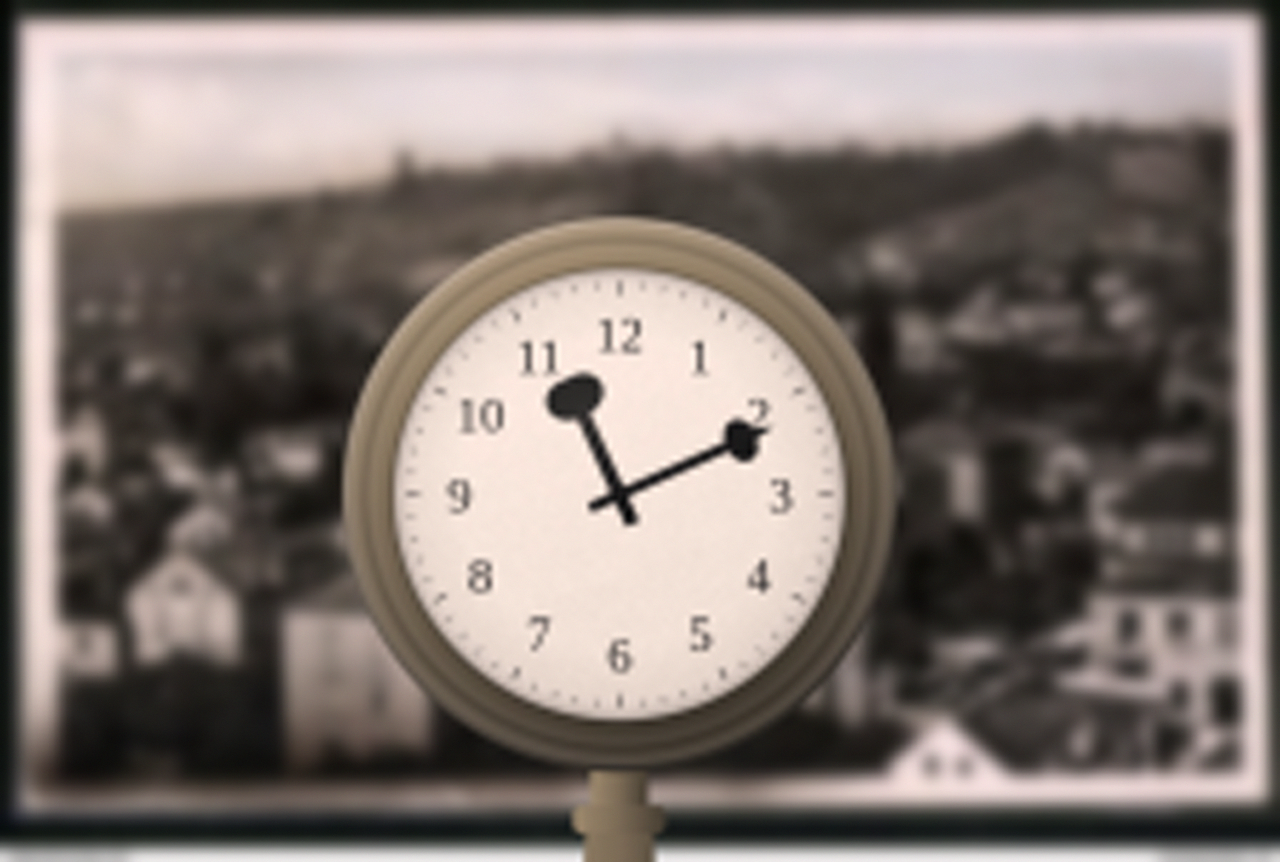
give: {"hour": 11, "minute": 11}
